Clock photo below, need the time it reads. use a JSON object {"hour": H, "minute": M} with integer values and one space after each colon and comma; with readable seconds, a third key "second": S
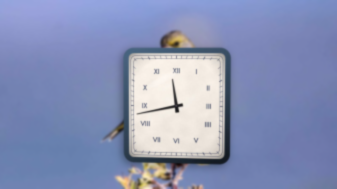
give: {"hour": 11, "minute": 43}
